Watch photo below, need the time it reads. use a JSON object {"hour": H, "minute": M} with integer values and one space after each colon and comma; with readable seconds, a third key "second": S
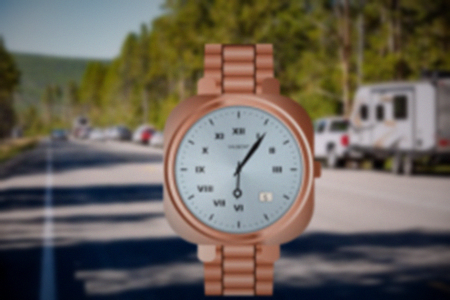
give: {"hour": 6, "minute": 6}
